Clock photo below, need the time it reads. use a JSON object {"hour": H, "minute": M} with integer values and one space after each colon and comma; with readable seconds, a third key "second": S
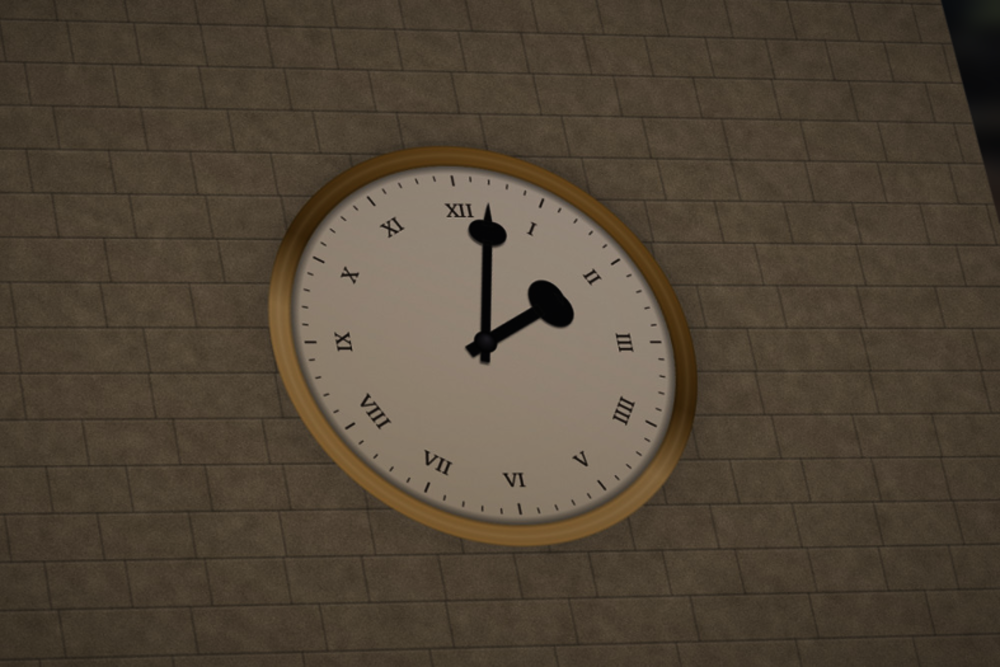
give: {"hour": 2, "minute": 2}
